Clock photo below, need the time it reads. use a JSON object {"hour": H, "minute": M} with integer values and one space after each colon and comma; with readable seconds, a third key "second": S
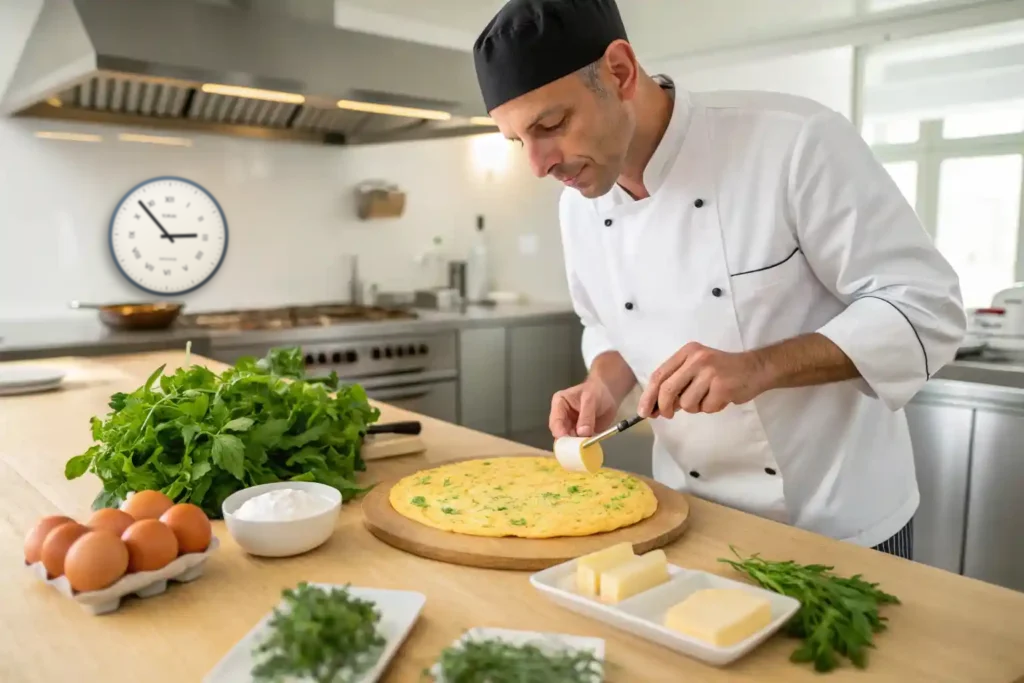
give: {"hour": 2, "minute": 53}
